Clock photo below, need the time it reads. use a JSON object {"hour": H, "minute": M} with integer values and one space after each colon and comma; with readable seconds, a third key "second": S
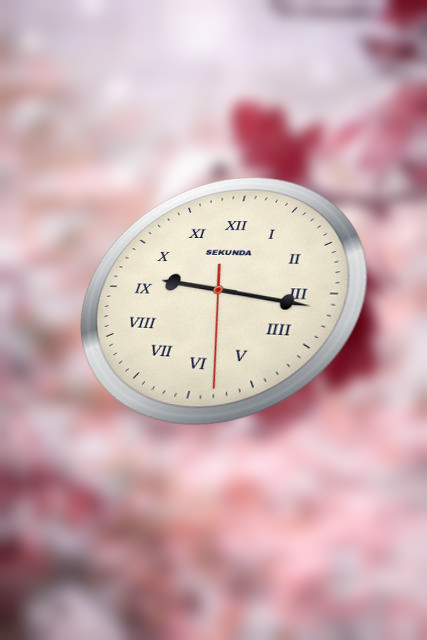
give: {"hour": 9, "minute": 16, "second": 28}
